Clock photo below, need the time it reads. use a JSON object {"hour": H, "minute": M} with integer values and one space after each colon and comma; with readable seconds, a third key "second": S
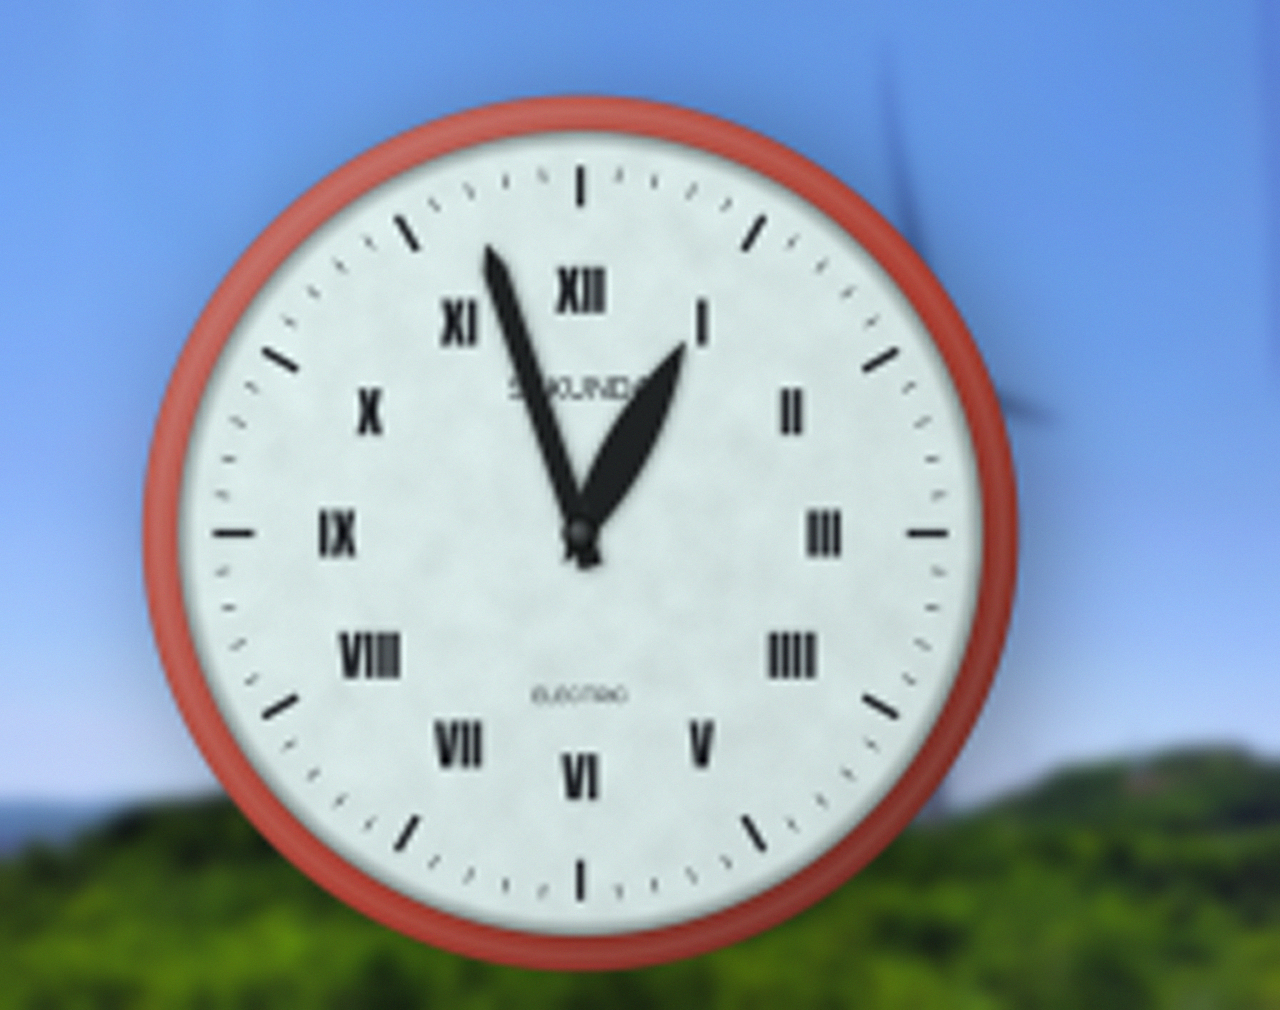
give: {"hour": 12, "minute": 57}
